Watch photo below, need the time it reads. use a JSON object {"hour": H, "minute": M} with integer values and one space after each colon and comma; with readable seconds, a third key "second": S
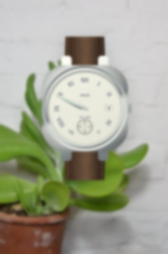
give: {"hour": 9, "minute": 49}
